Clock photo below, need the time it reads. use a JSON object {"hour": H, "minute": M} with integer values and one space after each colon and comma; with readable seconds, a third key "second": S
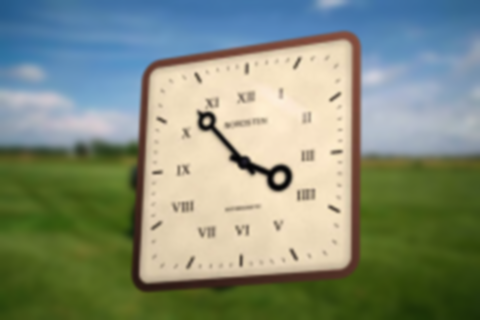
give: {"hour": 3, "minute": 53}
